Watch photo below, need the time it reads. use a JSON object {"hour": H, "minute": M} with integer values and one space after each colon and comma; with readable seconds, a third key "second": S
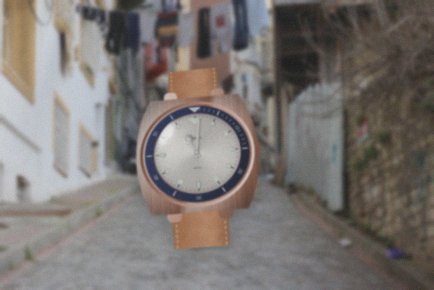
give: {"hour": 11, "minute": 1}
